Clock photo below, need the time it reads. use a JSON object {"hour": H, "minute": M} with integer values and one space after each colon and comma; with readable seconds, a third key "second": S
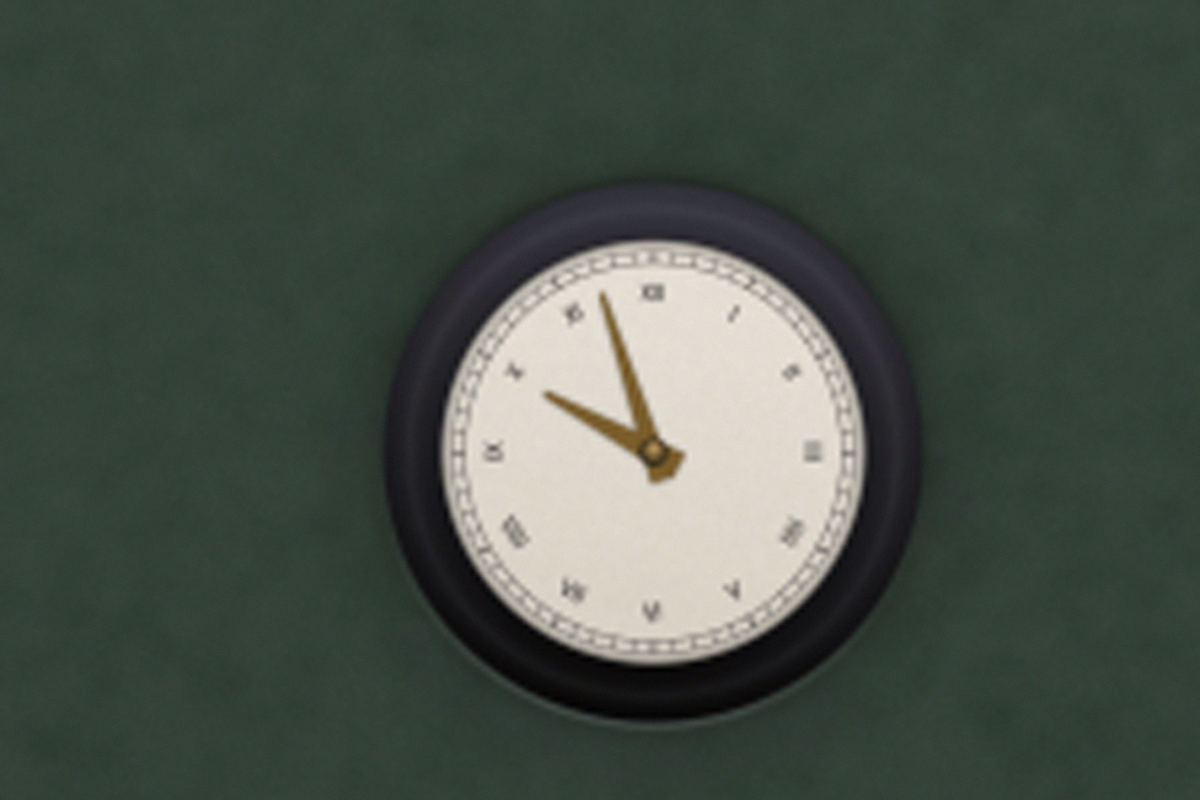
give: {"hour": 9, "minute": 57}
